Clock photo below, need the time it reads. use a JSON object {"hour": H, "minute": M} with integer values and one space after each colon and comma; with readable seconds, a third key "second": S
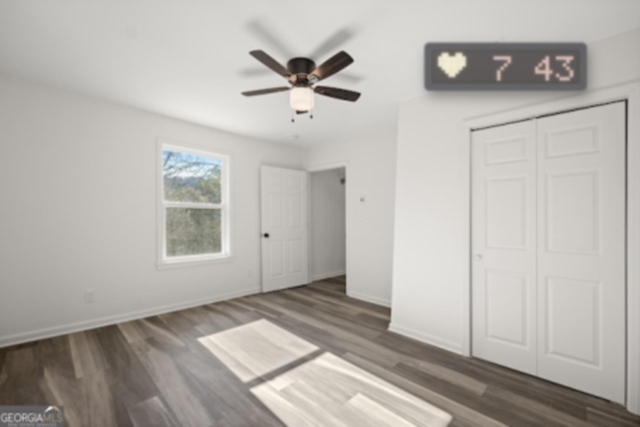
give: {"hour": 7, "minute": 43}
